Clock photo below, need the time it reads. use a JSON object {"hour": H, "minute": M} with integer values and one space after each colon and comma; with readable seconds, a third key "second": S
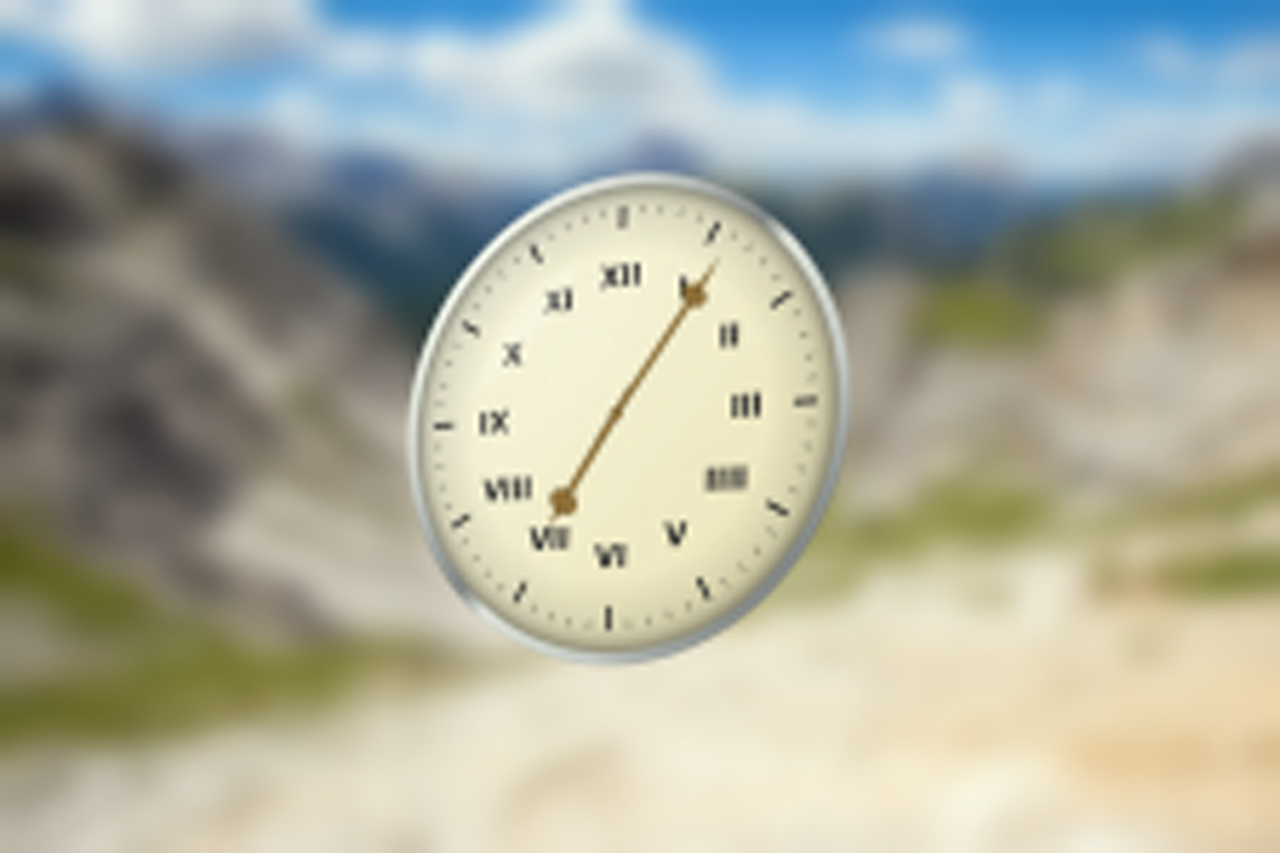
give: {"hour": 7, "minute": 6}
